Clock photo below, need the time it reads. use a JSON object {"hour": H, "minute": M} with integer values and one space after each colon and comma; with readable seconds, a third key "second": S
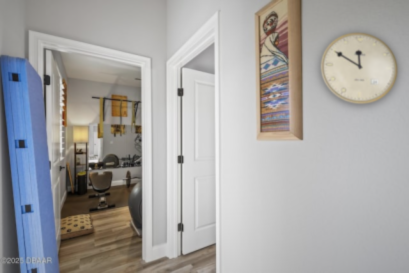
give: {"hour": 11, "minute": 50}
